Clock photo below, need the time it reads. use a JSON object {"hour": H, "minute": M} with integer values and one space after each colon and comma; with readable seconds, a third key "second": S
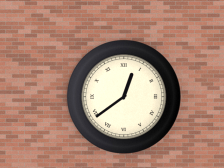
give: {"hour": 12, "minute": 39}
